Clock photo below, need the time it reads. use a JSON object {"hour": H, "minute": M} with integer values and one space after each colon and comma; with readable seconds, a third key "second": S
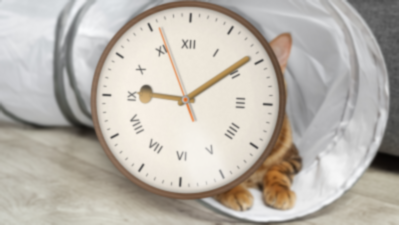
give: {"hour": 9, "minute": 8, "second": 56}
